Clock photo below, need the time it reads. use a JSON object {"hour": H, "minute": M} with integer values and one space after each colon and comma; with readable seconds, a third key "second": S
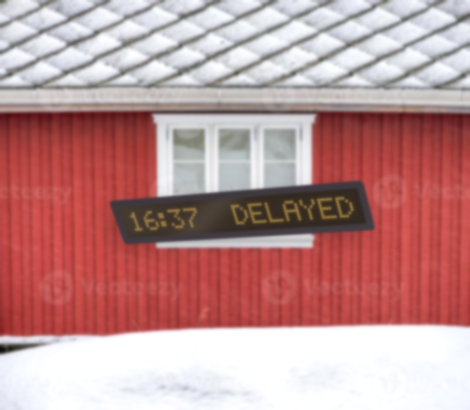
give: {"hour": 16, "minute": 37}
